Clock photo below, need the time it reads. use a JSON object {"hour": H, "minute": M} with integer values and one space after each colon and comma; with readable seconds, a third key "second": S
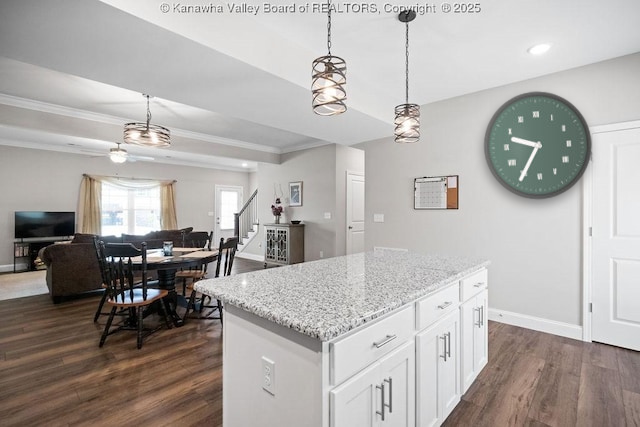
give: {"hour": 9, "minute": 35}
